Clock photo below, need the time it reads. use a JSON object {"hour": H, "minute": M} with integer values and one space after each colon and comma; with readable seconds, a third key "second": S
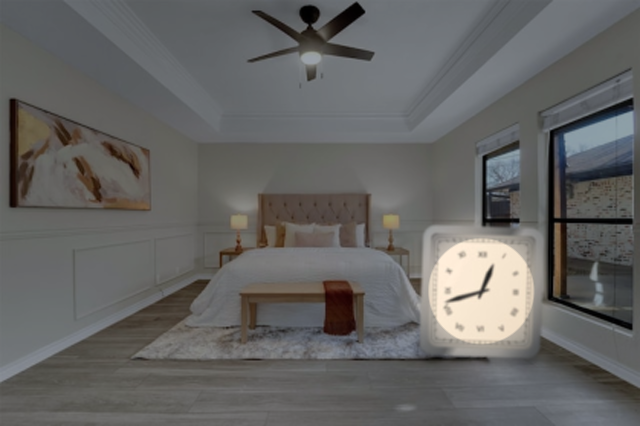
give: {"hour": 12, "minute": 42}
